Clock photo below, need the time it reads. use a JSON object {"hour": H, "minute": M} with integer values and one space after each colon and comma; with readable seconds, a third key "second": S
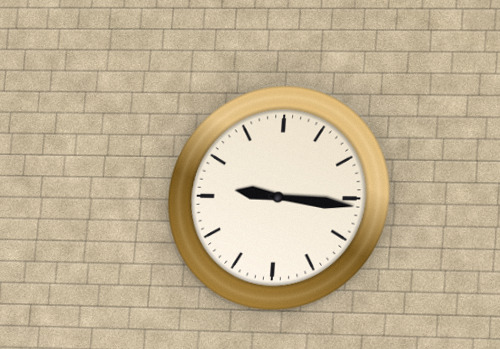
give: {"hour": 9, "minute": 16}
